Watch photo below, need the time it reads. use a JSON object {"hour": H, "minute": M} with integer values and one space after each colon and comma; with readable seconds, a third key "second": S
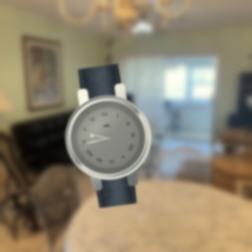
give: {"hour": 9, "minute": 44}
